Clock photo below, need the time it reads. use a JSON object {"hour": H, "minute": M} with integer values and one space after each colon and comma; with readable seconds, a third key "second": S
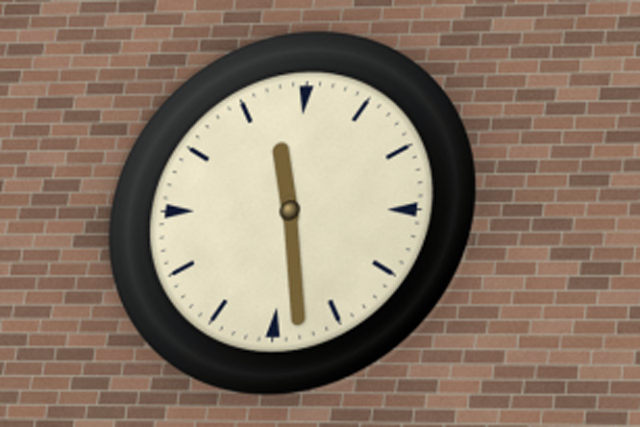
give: {"hour": 11, "minute": 28}
